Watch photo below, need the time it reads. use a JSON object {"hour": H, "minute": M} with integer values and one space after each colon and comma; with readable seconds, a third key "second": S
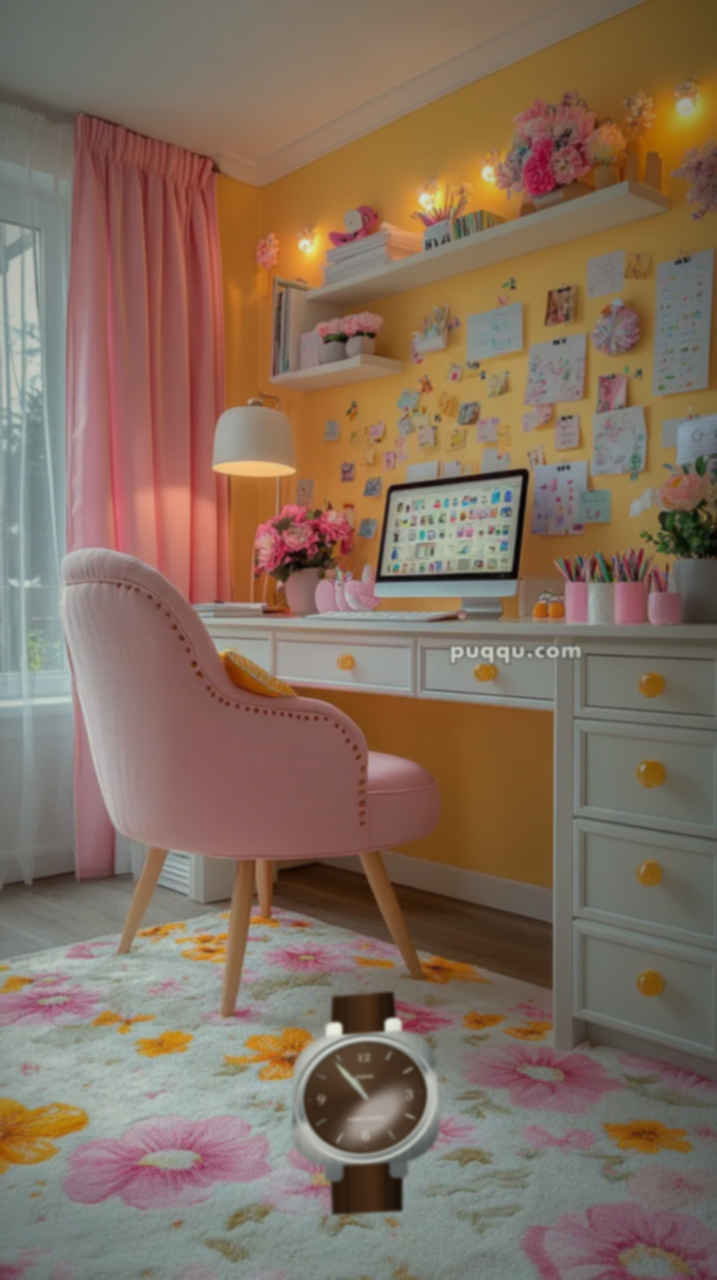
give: {"hour": 10, "minute": 54}
